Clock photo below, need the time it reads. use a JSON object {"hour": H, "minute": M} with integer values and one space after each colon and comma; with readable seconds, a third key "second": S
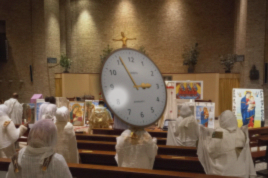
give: {"hour": 2, "minute": 56}
